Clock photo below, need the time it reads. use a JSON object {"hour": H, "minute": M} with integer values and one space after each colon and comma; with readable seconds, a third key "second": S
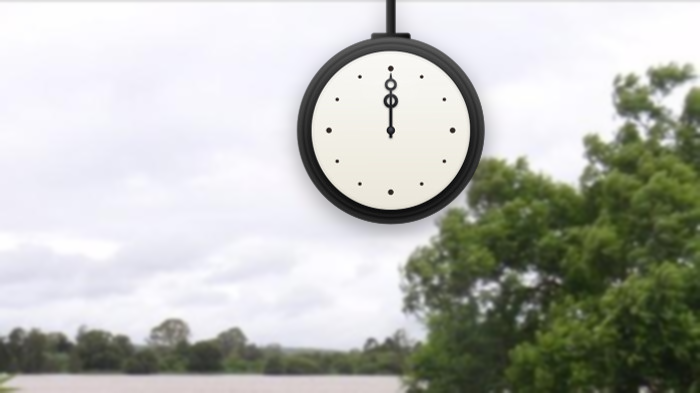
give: {"hour": 12, "minute": 0}
